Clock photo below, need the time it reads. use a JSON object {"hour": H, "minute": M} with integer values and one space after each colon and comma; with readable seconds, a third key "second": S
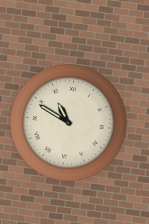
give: {"hour": 10, "minute": 49}
